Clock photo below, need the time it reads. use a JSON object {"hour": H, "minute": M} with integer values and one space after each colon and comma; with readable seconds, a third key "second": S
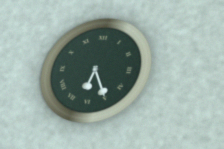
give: {"hour": 6, "minute": 25}
